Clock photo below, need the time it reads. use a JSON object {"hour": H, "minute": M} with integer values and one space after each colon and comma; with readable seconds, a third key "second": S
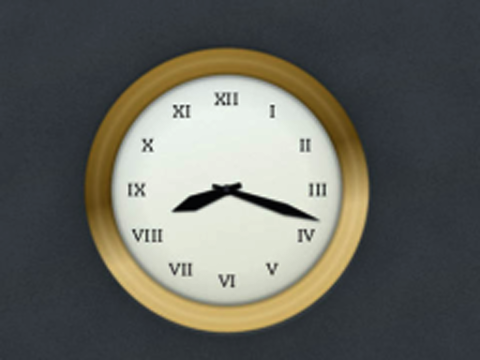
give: {"hour": 8, "minute": 18}
